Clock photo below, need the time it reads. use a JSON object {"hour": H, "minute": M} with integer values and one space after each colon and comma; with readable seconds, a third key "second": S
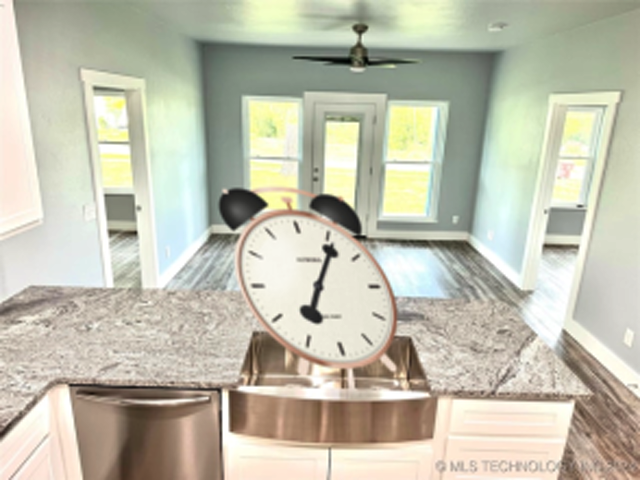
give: {"hour": 7, "minute": 6}
